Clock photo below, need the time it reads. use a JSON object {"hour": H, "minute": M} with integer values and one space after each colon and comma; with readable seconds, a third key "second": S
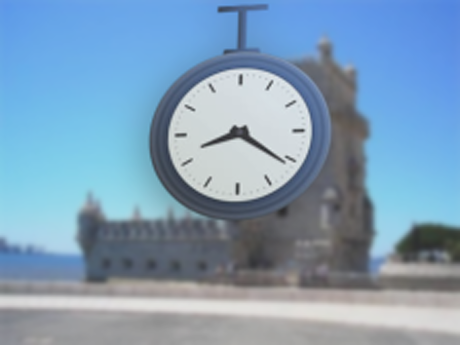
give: {"hour": 8, "minute": 21}
